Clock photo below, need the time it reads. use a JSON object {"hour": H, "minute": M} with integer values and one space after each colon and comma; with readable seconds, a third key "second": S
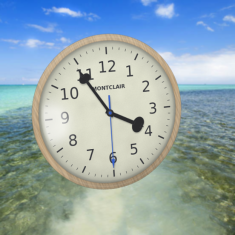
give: {"hour": 3, "minute": 54, "second": 30}
